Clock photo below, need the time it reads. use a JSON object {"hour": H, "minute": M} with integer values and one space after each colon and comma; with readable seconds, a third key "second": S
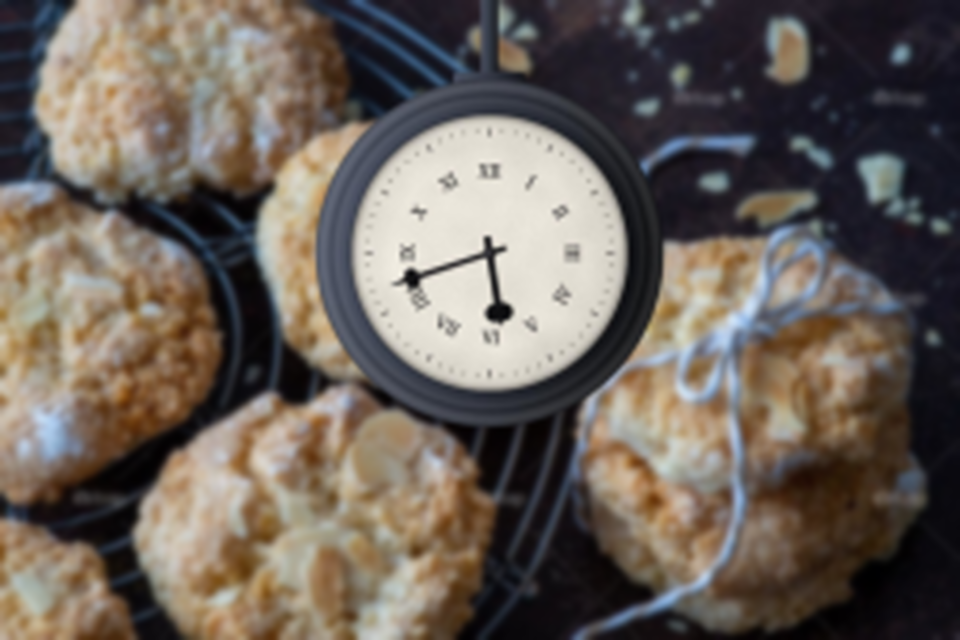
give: {"hour": 5, "minute": 42}
